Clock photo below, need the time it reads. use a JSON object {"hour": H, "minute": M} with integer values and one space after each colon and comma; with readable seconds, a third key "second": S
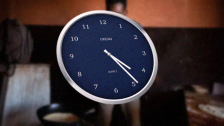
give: {"hour": 4, "minute": 24}
